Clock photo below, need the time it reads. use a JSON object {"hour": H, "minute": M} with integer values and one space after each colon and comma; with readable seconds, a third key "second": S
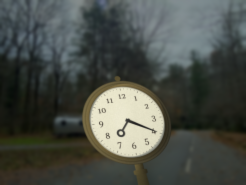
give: {"hour": 7, "minute": 20}
